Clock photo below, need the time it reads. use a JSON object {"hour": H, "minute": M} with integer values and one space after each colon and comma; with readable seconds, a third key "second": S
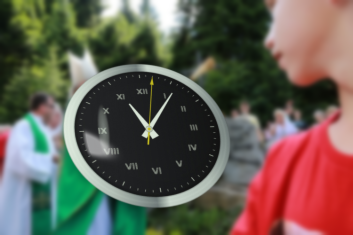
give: {"hour": 11, "minute": 6, "second": 2}
